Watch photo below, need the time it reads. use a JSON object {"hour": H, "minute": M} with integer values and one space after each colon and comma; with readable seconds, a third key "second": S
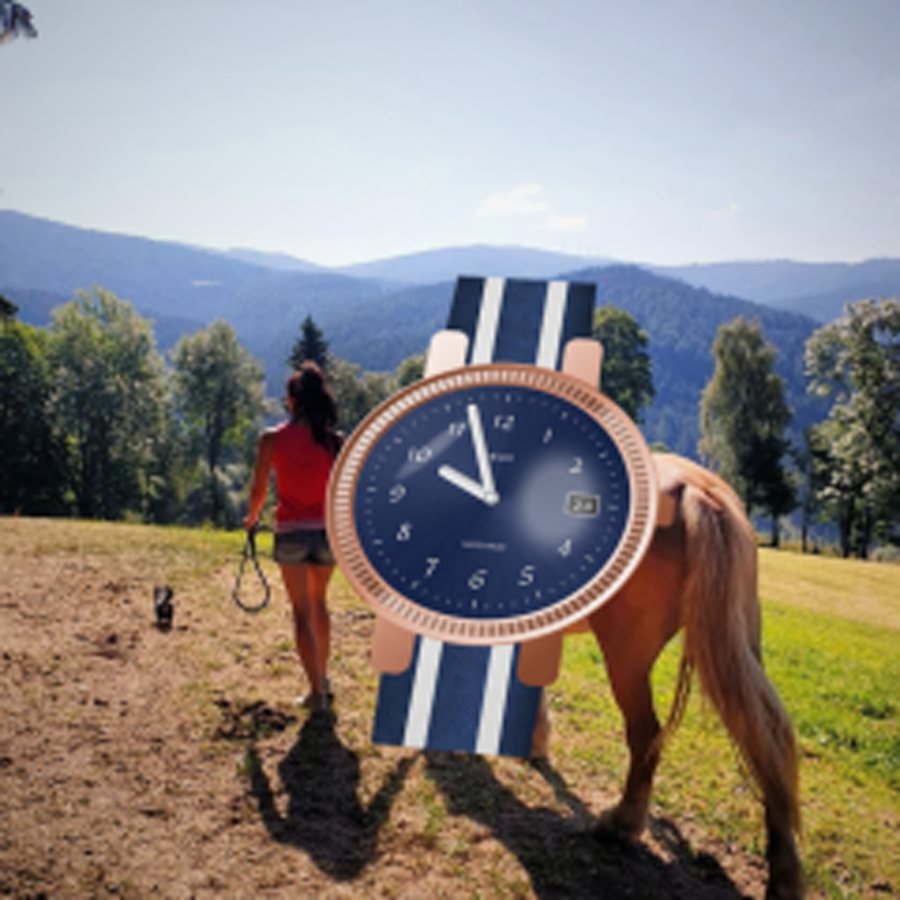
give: {"hour": 9, "minute": 57}
